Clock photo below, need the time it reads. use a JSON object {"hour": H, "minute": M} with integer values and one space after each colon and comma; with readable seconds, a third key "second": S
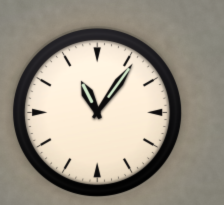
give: {"hour": 11, "minute": 6}
